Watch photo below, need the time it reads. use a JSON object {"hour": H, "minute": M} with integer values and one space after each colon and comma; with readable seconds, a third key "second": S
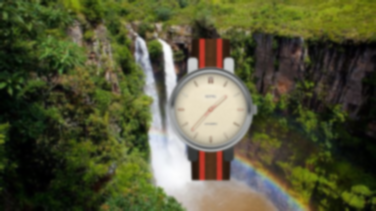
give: {"hour": 1, "minute": 37}
